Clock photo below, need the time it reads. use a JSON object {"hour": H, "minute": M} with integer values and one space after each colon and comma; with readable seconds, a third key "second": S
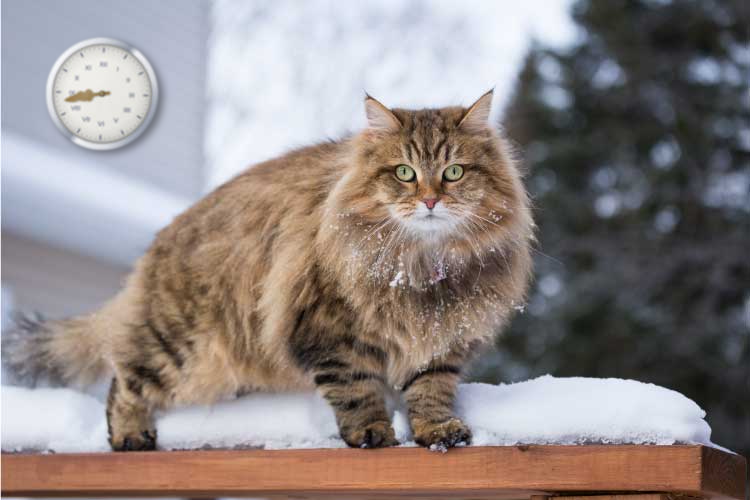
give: {"hour": 8, "minute": 43}
